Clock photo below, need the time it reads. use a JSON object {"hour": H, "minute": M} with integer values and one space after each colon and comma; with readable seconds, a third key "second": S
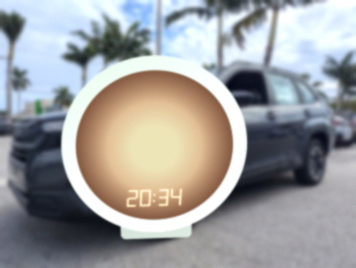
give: {"hour": 20, "minute": 34}
